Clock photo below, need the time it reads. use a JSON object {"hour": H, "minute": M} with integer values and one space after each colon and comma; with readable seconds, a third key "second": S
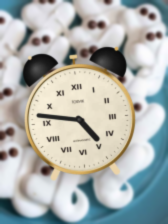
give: {"hour": 4, "minute": 47}
